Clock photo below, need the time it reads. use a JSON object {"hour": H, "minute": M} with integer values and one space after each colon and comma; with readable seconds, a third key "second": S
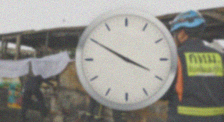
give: {"hour": 3, "minute": 50}
